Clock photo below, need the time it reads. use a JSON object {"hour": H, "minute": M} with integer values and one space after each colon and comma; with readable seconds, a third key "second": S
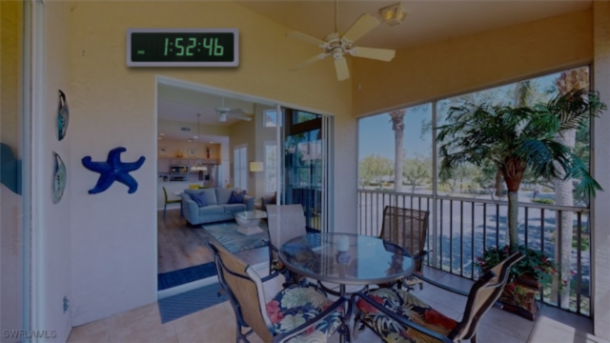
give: {"hour": 1, "minute": 52, "second": 46}
